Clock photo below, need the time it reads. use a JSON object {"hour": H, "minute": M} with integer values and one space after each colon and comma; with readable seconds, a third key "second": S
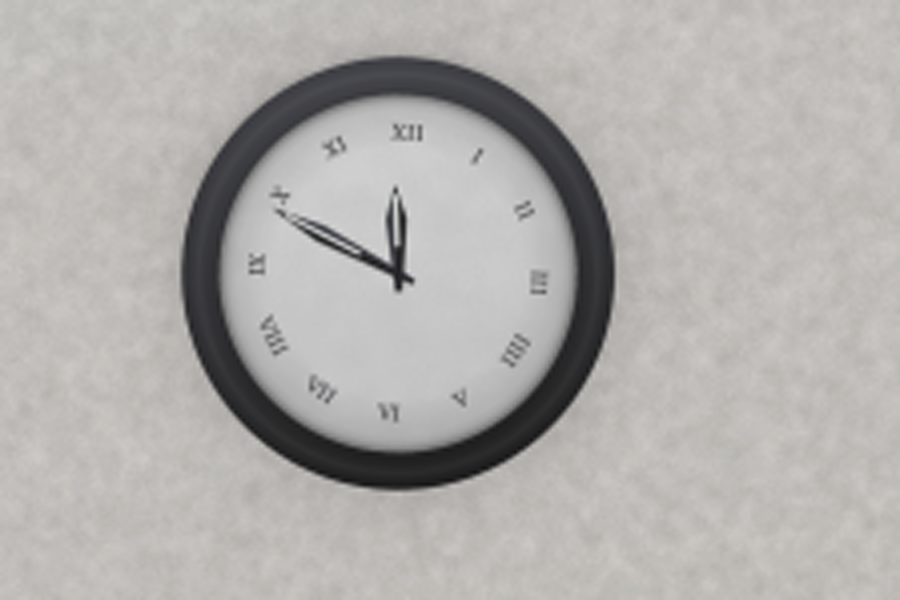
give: {"hour": 11, "minute": 49}
